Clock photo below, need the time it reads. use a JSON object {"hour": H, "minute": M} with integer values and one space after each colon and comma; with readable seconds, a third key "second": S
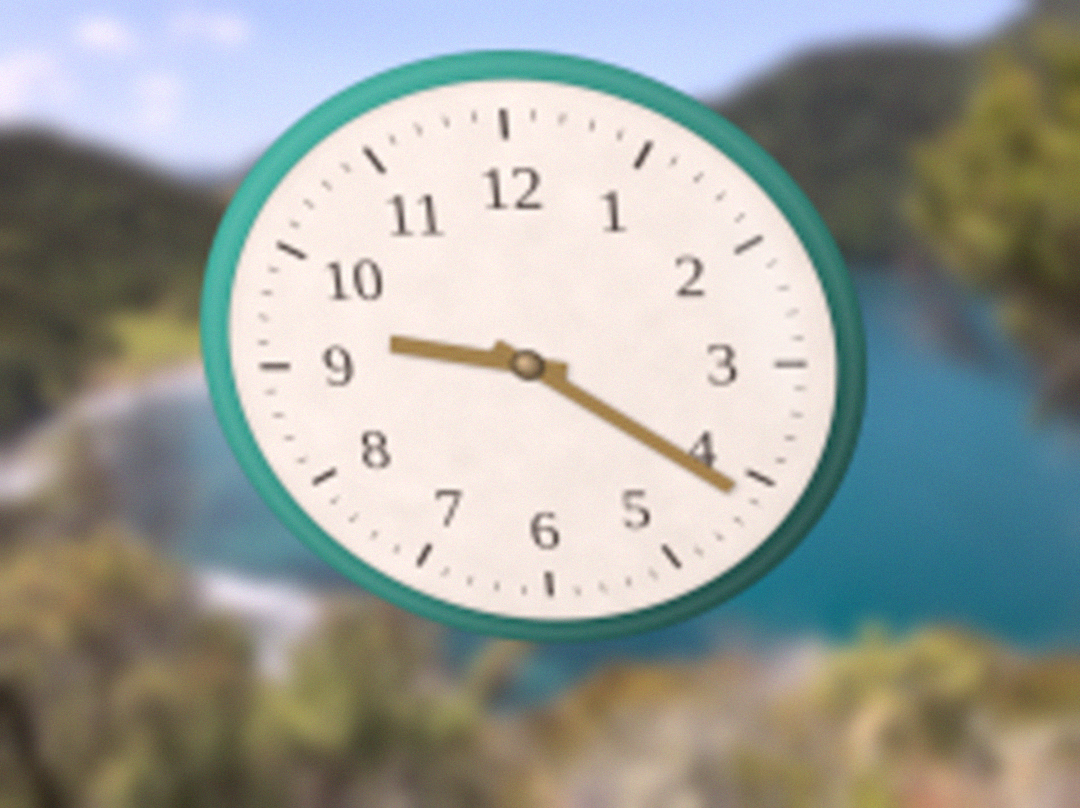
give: {"hour": 9, "minute": 21}
